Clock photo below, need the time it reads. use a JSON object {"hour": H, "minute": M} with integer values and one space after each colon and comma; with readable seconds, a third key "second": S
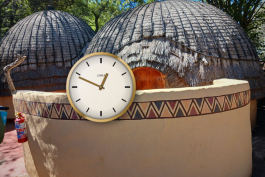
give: {"hour": 12, "minute": 49}
